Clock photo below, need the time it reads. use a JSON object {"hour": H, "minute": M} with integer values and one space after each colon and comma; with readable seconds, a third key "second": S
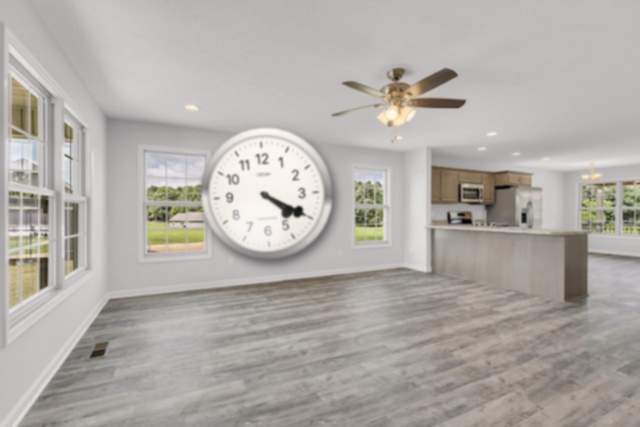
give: {"hour": 4, "minute": 20}
